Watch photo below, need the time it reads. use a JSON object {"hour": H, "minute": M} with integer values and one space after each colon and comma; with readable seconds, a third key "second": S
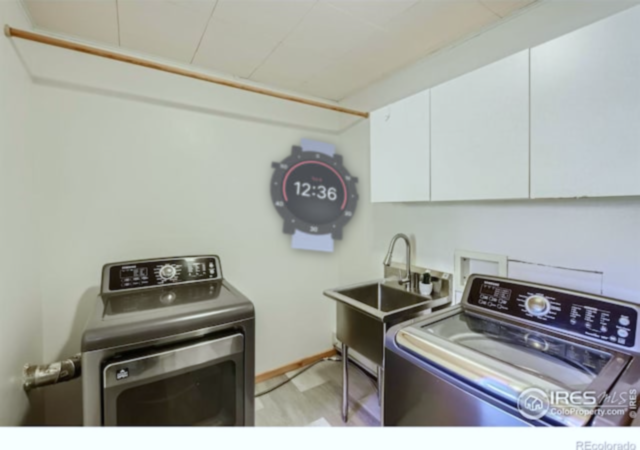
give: {"hour": 12, "minute": 36}
